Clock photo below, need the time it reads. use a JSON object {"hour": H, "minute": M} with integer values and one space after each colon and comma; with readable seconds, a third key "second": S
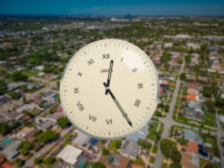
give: {"hour": 12, "minute": 25}
